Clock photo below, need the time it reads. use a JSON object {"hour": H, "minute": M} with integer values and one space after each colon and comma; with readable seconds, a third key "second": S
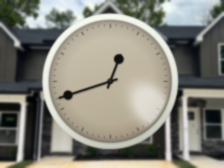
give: {"hour": 12, "minute": 42}
